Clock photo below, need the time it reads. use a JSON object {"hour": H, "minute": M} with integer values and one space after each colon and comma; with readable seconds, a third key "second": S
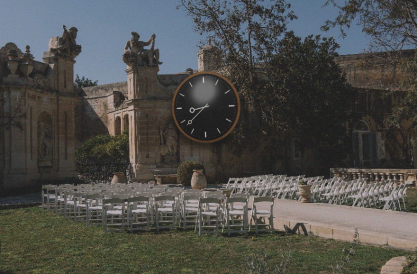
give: {"hour": 8, "minute": 38}
